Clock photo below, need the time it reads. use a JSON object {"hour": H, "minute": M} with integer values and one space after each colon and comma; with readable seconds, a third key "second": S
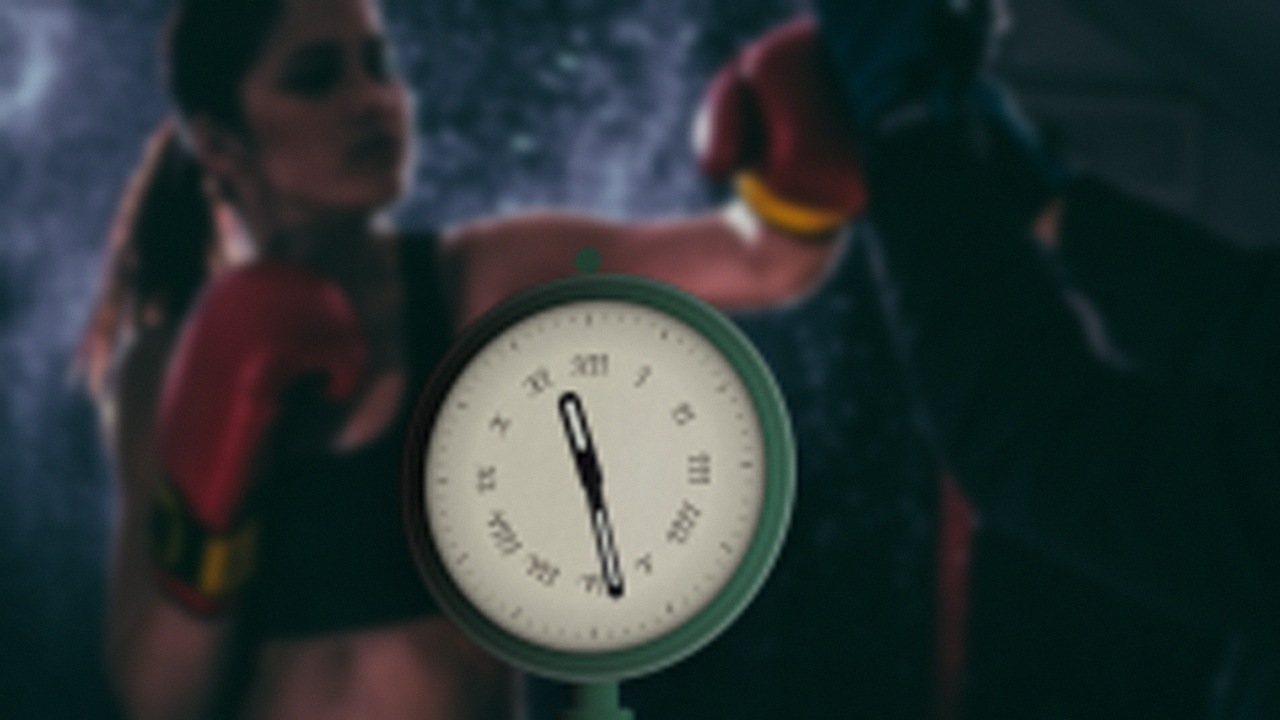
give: {"hour": 11, "minute": 28}
